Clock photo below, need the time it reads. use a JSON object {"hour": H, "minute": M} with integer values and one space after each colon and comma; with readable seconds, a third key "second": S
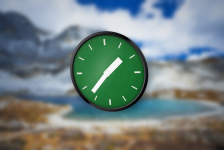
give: {"hour": 1, "minute": 37}
